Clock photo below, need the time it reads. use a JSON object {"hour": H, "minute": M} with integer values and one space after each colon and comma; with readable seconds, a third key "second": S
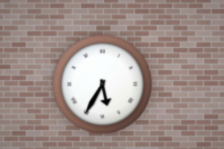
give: {"hour": 5, "minute": 35}
